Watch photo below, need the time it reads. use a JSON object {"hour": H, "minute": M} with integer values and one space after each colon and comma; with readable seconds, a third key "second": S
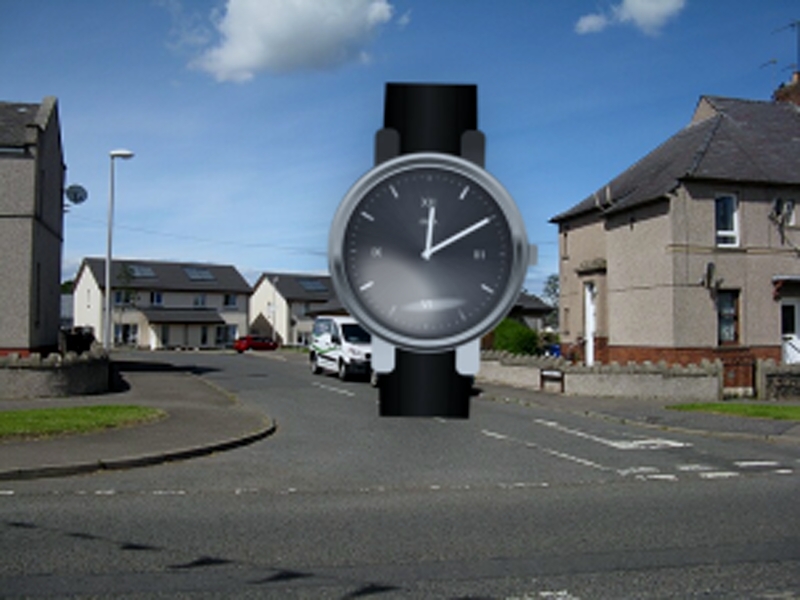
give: {"hour": 12, "minute": 10}
